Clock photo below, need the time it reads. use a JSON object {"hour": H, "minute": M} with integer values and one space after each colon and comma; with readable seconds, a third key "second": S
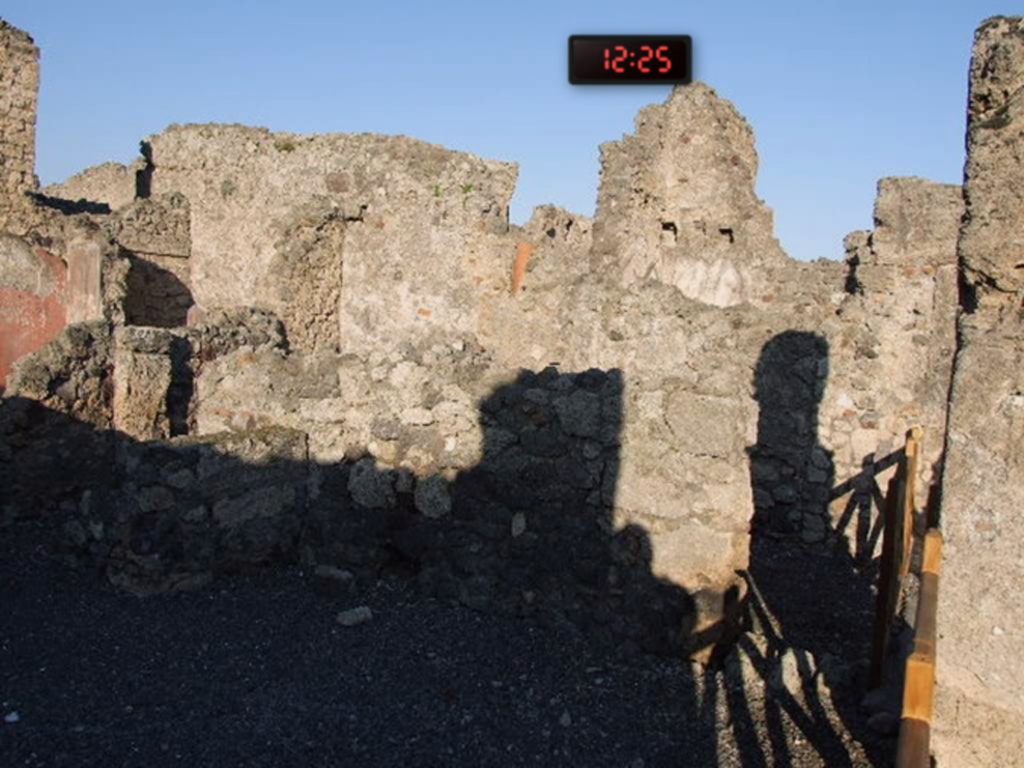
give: {"hour": 12, "minute": 25}
